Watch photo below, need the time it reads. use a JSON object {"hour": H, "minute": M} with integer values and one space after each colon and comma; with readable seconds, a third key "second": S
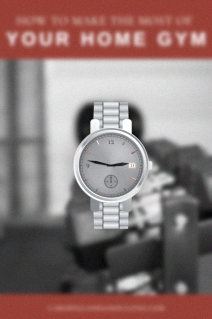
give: {"hour": 2, "minute": 47}
